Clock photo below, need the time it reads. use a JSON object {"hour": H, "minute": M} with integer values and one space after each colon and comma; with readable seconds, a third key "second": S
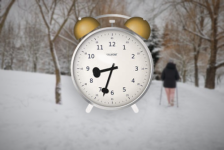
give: {"hour": 8, "minute": 33}
